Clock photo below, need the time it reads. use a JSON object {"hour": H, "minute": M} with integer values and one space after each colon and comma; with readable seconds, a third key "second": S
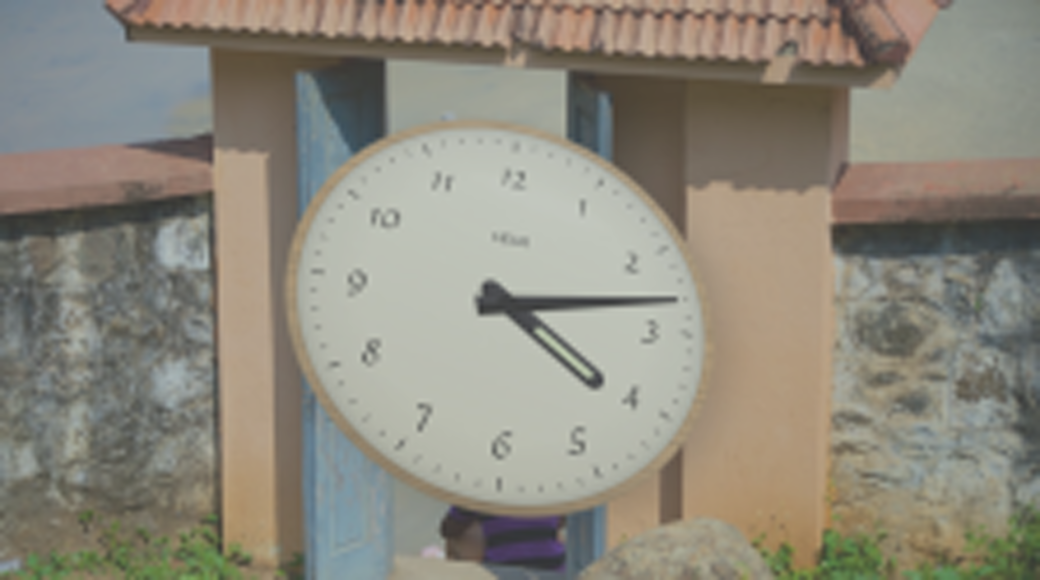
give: {"hour": 4, "minute": 13}
